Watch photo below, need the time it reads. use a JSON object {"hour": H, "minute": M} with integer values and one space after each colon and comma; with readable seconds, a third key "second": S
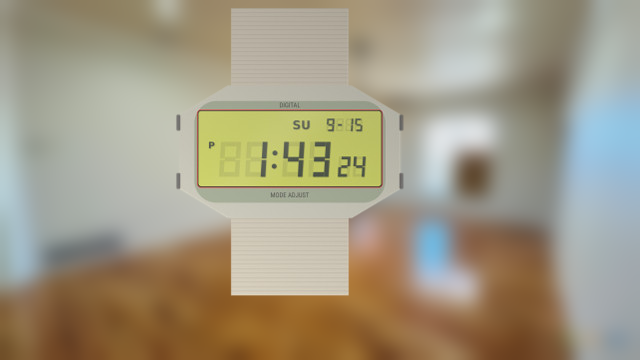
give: {"hour": 1, "minute": 43, "second": 24}
